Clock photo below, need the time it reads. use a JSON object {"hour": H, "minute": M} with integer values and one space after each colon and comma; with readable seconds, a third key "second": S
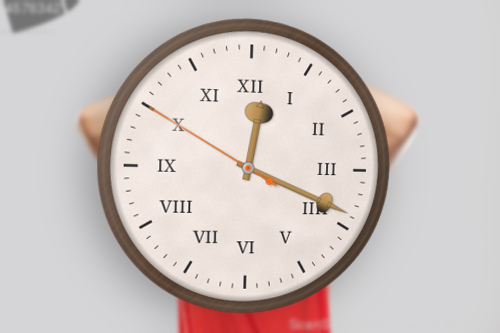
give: {"hour": 12, "minute": 18, "second": 50}
